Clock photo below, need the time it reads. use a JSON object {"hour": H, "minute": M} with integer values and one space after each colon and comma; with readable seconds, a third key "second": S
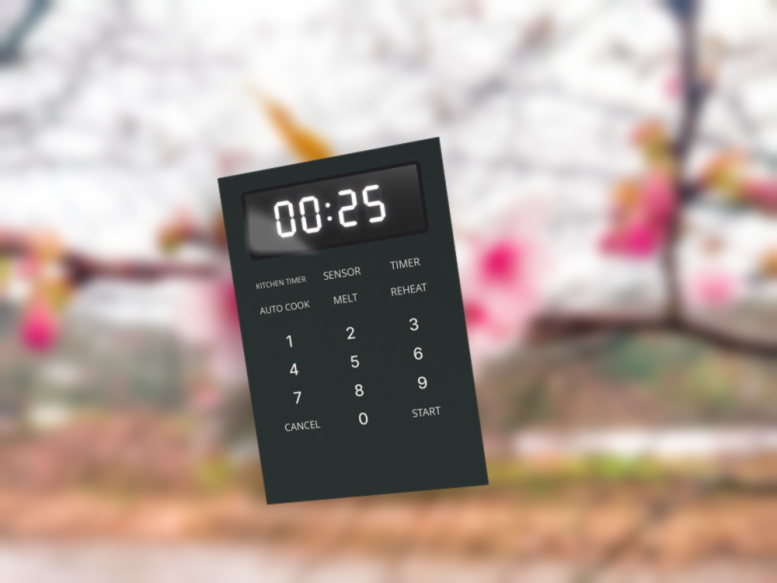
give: {"hour": 0, "minute": 25}
